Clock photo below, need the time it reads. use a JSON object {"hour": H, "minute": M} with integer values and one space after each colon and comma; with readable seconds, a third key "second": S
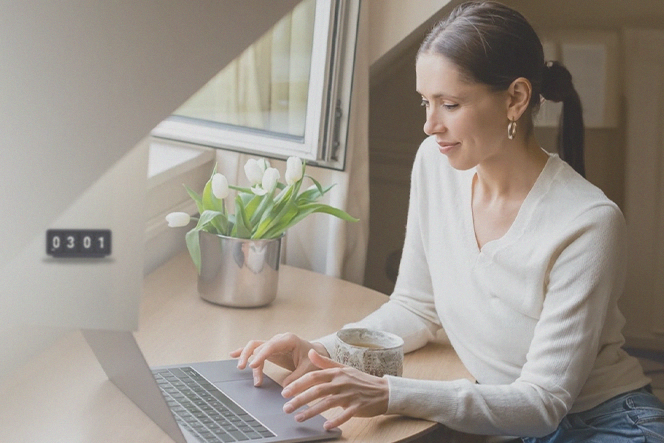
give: {"hour": 3, "minute": 1}
